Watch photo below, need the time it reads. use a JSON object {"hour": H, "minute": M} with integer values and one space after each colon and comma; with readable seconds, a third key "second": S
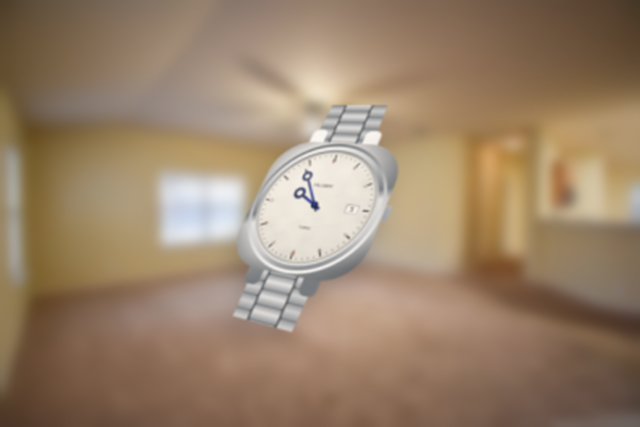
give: {"hour": 9, "minute": 54}
